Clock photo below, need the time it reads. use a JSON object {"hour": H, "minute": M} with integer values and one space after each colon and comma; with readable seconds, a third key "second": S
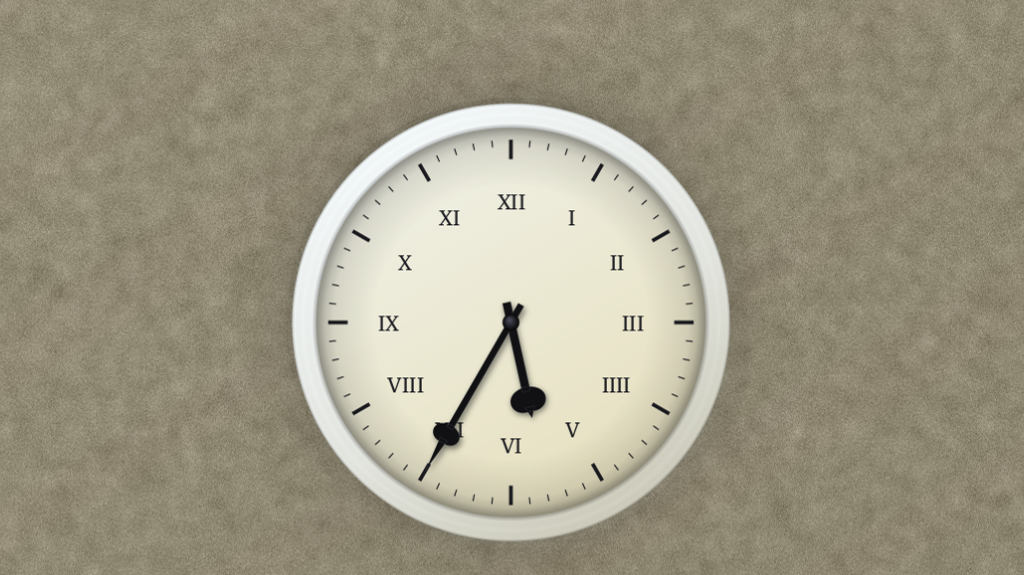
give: {"hour": 5, "minute": 35}
